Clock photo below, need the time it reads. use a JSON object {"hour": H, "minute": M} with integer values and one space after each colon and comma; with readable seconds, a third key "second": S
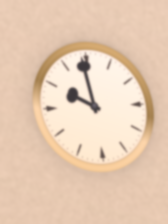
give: {"hour": 9, "minute": 59}
